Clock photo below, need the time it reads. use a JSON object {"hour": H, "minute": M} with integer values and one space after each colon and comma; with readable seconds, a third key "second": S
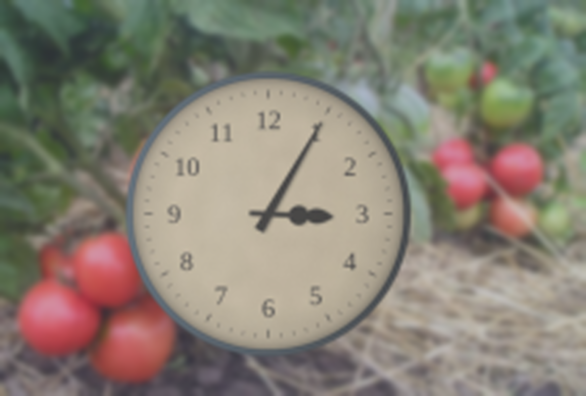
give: {"hour": 3, "minute": 5}
